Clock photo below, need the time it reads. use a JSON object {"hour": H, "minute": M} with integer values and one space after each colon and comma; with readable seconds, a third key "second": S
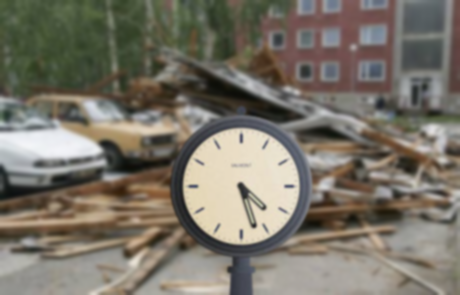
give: {"hour": 4, "minute": 27}
